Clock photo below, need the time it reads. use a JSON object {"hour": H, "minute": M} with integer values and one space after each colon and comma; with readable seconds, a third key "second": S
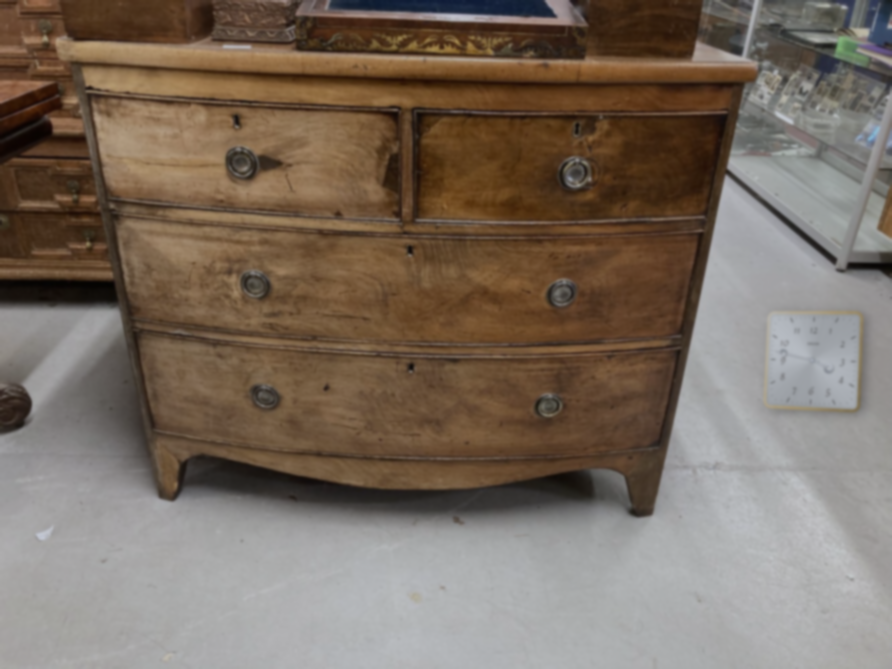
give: {"hour": 3, "minute": 47}
